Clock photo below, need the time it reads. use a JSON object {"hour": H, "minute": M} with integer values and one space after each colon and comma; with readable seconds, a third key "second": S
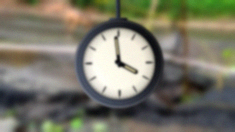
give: {"hour": 3, "minute": 59}
